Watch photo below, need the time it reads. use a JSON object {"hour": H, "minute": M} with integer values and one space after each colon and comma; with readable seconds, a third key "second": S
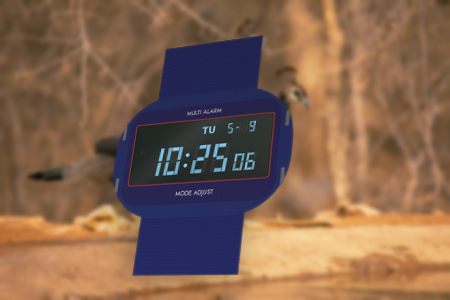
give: {"hour": 10, "minute": 25, "second": 6}
